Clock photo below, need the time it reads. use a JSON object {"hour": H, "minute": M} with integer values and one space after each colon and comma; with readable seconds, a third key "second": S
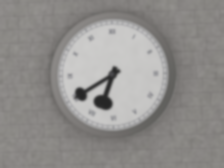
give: {"hour": 6, "minute": 40}
